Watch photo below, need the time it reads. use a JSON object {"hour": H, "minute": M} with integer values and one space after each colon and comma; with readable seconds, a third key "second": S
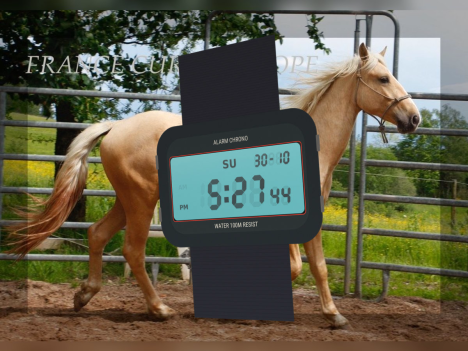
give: {"hour": 5, "minute": 27, "second": 44}
